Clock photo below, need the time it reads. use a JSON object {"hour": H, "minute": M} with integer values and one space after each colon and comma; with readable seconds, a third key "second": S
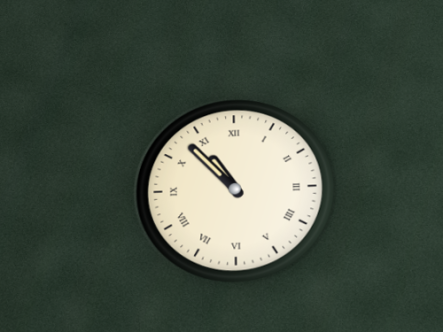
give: {"hour": 10, "minute": 53}
